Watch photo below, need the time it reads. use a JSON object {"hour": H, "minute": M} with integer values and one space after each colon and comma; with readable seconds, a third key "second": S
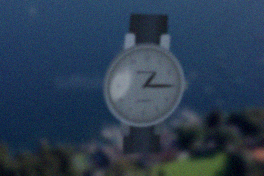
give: {"hour": 1, "minute": 15}
